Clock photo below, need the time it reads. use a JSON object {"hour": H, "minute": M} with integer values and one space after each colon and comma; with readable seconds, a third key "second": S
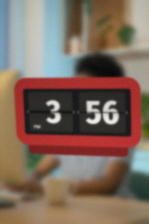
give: {"hour": 3, "minute": 56}
